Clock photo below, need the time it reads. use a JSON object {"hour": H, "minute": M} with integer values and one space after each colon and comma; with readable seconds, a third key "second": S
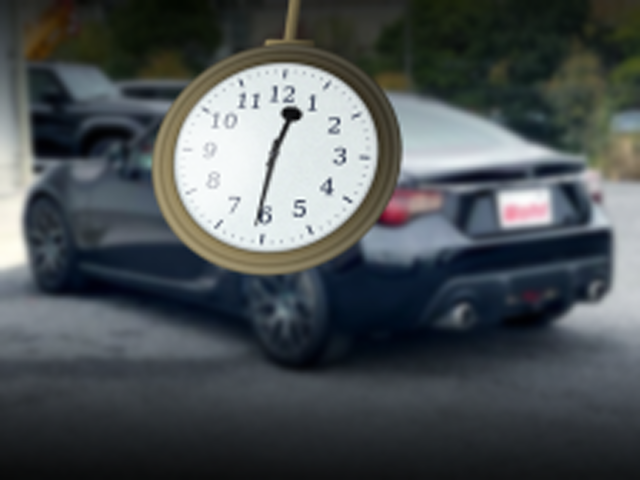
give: {"hour": 12, "minute": 31}
